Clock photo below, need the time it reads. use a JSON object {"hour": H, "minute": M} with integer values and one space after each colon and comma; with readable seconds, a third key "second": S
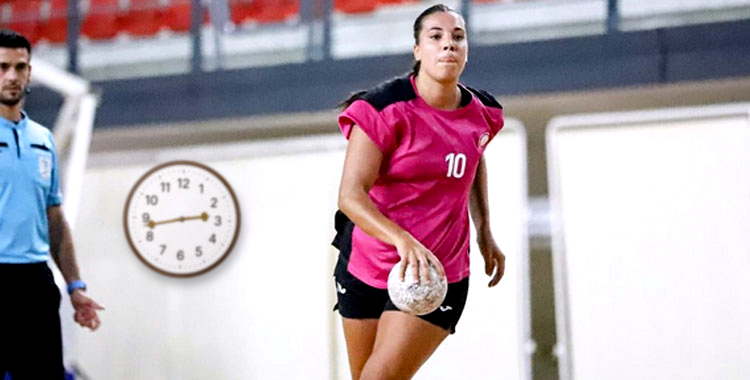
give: {"hour": 2, "minute": 43}
